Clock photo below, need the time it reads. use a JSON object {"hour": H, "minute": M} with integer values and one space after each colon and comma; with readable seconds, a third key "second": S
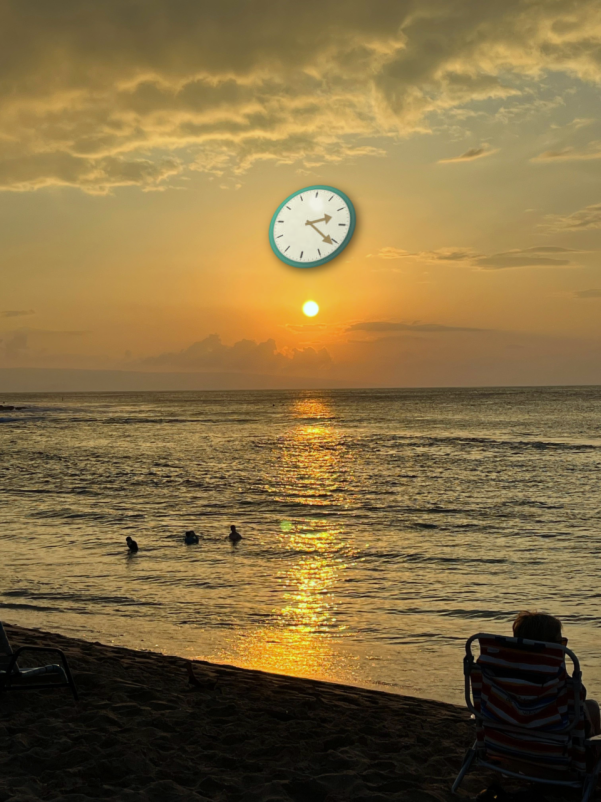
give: {"hour": 2, "minute": 21}
